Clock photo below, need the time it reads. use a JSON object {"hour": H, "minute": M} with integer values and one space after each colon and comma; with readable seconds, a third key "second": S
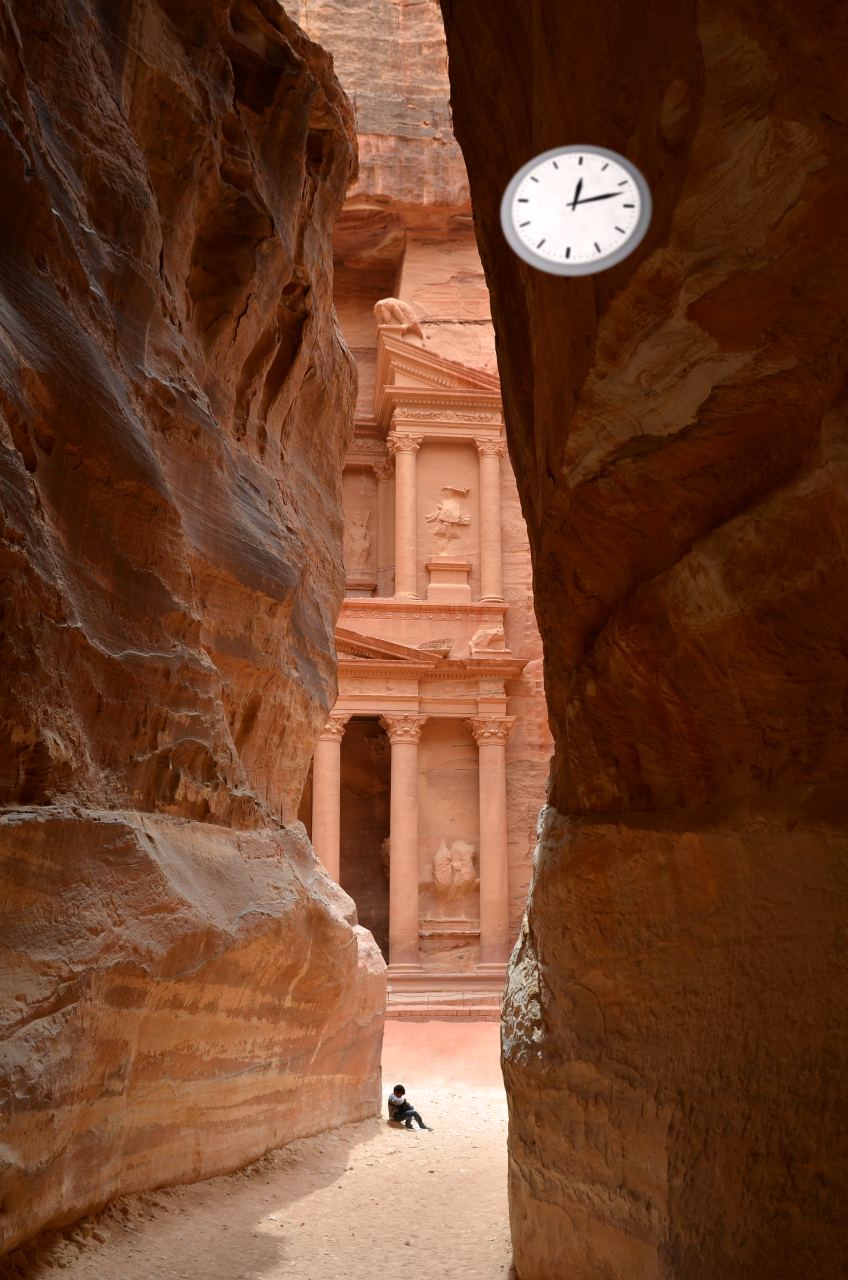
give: {"hour": 12, "minute": 12}
